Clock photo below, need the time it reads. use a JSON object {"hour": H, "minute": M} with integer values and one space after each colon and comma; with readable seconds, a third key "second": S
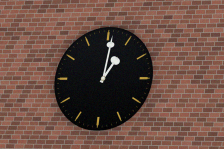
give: {"hour": 1, "minute": 1}
